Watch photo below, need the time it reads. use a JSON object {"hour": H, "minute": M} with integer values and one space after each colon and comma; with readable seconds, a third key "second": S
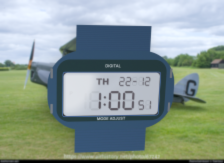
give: {"hour": 1, "minute": 0, "second": 51}
